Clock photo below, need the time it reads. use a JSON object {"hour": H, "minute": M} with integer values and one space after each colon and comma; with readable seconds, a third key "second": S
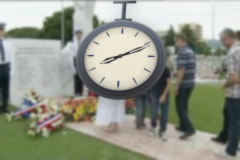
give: {"hour": 8, "minute": 11}
